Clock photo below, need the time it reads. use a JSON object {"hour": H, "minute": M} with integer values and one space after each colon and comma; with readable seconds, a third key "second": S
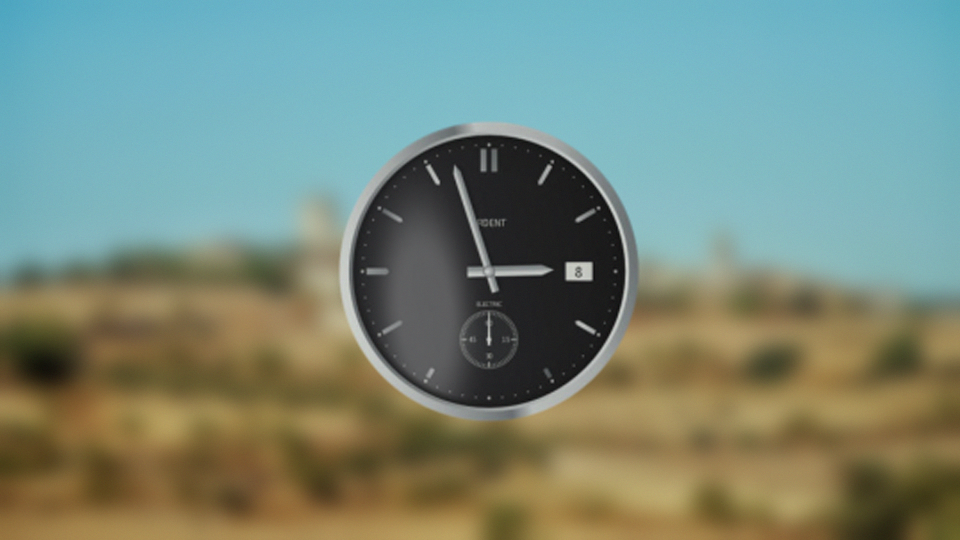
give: {"hour": 2, "minute": 57}
